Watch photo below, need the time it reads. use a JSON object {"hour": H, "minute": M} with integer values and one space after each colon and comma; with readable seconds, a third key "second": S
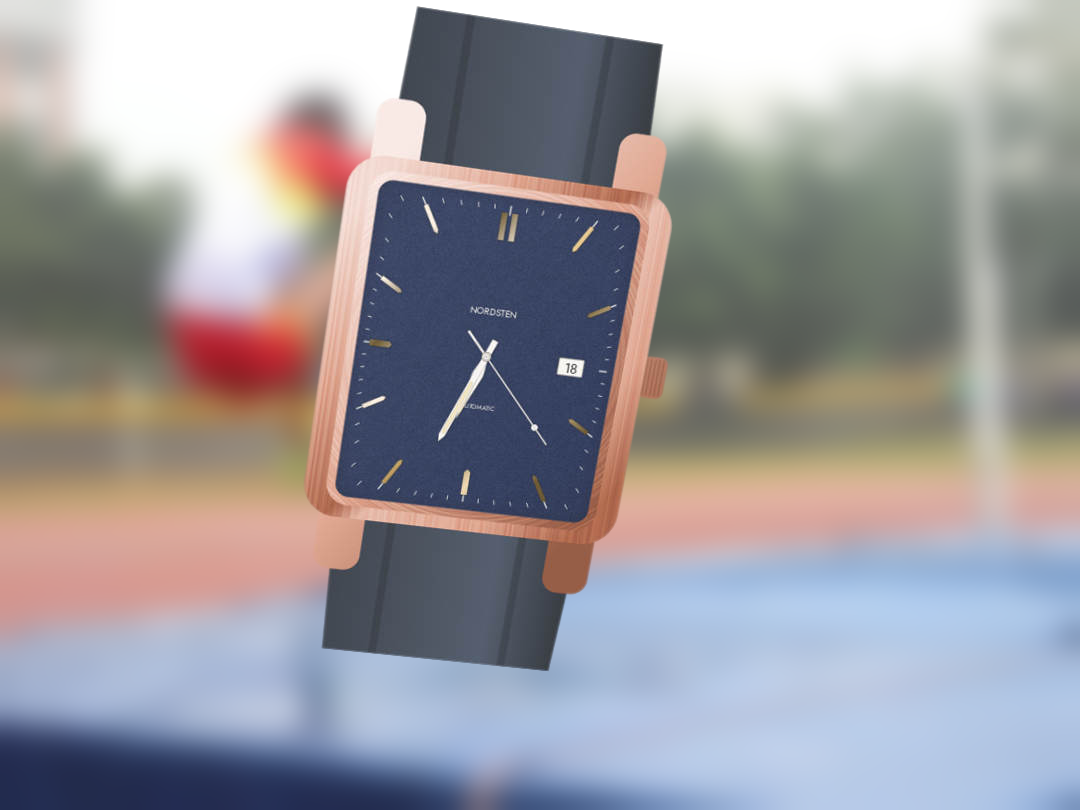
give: {"hour": 6, "minute": 33, "second": 23}
